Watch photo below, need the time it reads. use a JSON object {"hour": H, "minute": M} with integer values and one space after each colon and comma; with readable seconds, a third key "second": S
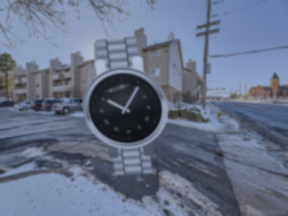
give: {"hour": 10, "minute": 6}
